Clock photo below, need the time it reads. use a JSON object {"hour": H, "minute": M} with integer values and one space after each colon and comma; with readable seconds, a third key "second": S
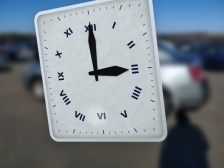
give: {"hour": 3, "minute": 0}
